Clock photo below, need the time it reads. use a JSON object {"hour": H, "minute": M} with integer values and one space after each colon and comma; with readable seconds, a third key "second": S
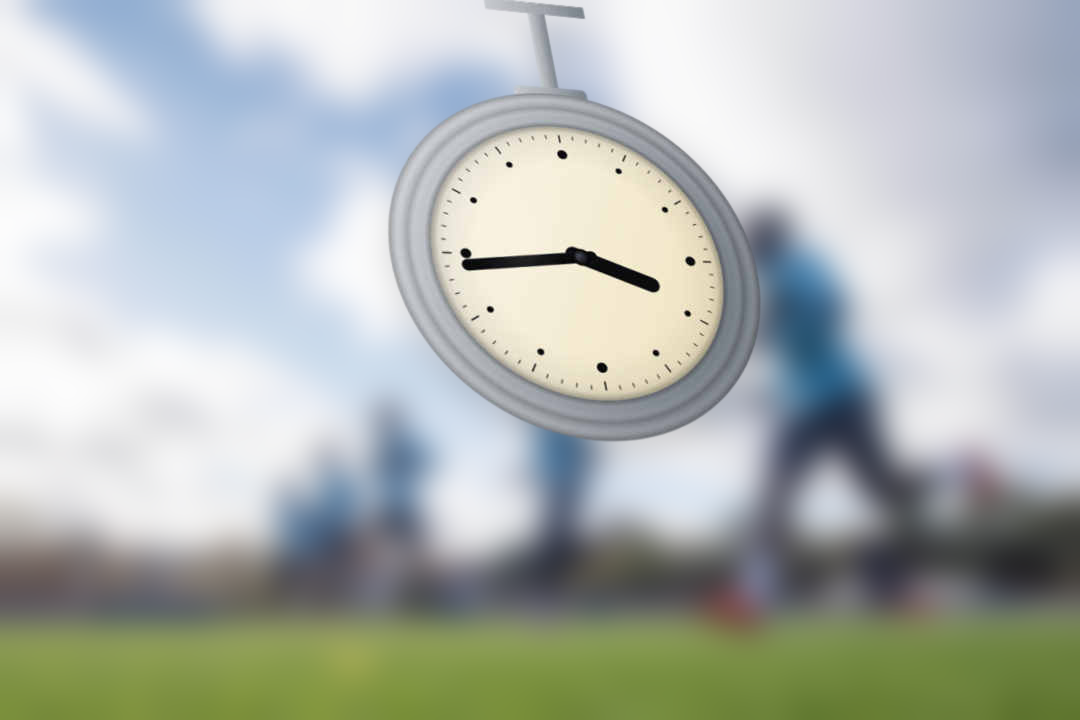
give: {"hour": 3, "minute": 44}
